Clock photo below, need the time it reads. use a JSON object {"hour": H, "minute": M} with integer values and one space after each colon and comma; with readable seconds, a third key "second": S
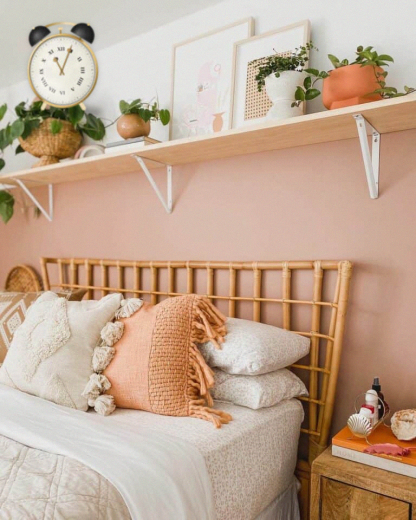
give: {"hour": 11, "minute": 4}
